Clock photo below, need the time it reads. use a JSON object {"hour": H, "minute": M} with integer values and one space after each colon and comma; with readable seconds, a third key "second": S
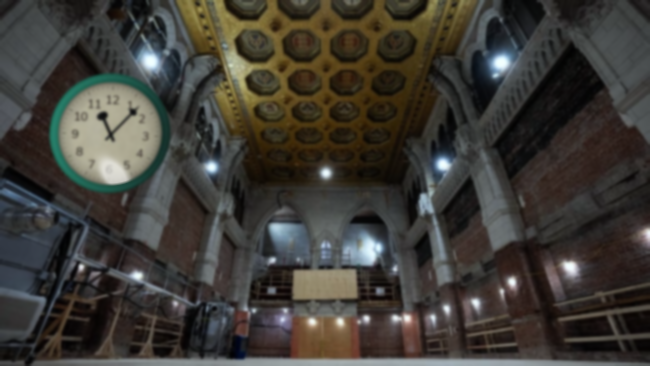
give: {"hour": 11, "minute": 7}
